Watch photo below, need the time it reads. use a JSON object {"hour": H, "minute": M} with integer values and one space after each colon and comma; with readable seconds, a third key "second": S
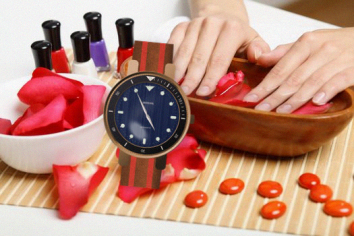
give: {"hour": 4, "minute": 55}
